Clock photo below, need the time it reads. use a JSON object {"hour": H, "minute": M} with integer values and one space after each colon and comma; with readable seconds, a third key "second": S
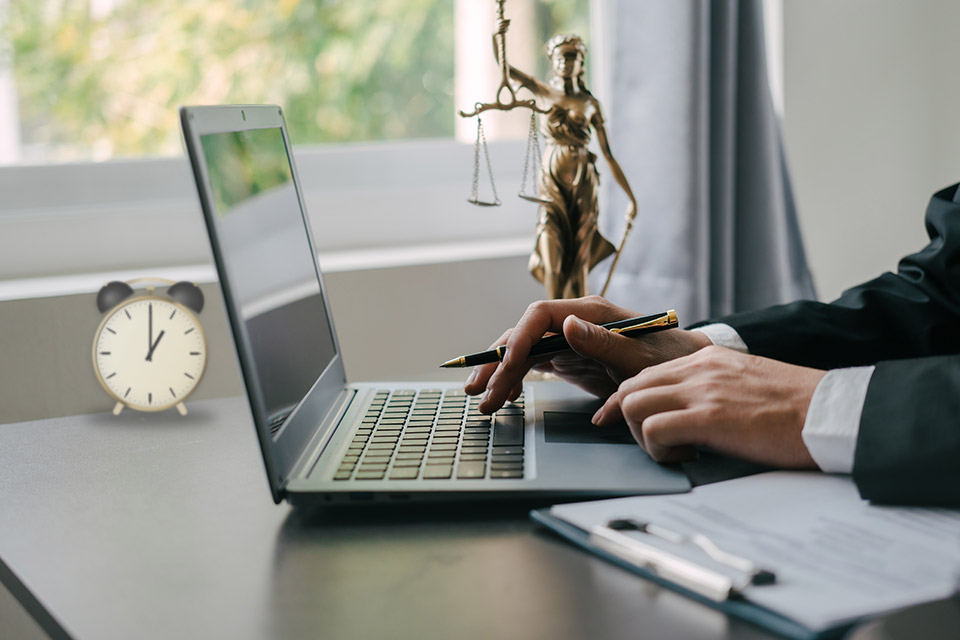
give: {"hour": 1, "minute": 0}
